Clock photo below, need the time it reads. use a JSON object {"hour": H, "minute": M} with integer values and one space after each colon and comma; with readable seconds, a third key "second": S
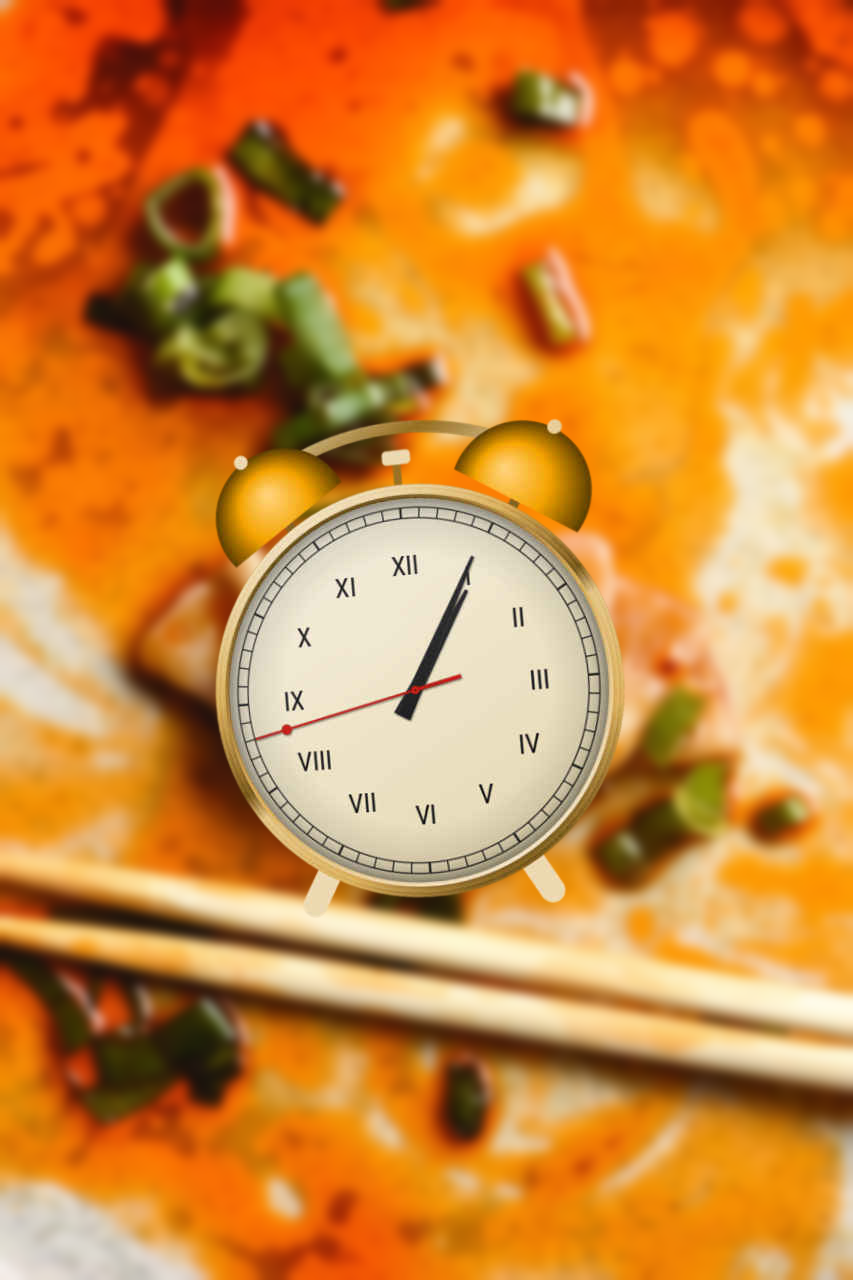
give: {"hour": 1, "minute": 4, "second": 43}
